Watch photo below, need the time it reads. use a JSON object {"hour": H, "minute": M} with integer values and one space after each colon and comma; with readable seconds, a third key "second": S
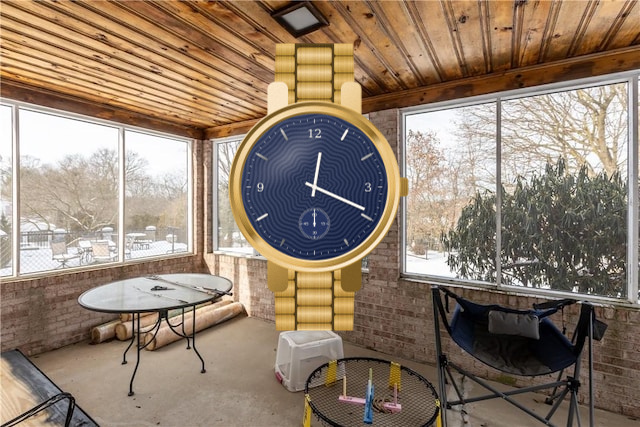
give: {"hour": 12, "minute": 19}
